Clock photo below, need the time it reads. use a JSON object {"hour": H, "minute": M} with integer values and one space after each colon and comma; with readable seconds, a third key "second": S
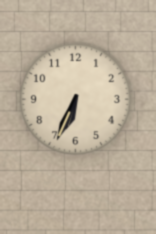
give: {"hour": 6, "minute": 34}
